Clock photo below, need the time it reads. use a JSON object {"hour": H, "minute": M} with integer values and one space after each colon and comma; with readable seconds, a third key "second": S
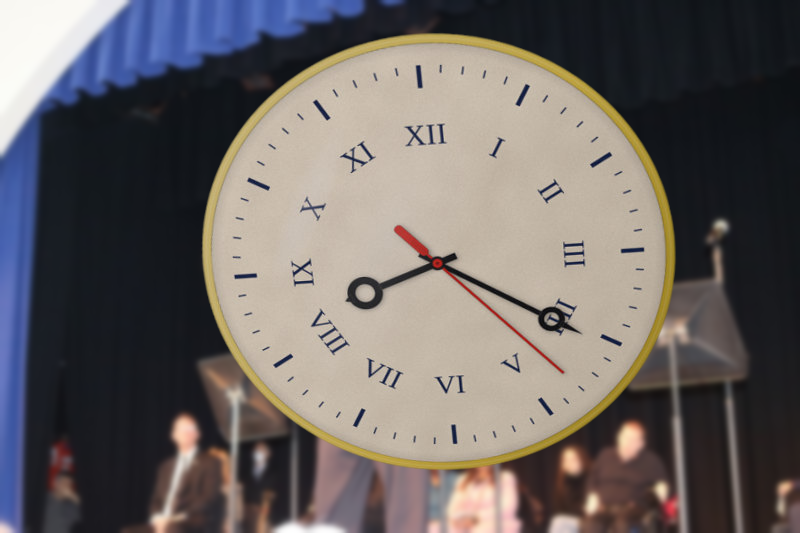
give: {"hour": 8, "minute": 20, "second": 23}
